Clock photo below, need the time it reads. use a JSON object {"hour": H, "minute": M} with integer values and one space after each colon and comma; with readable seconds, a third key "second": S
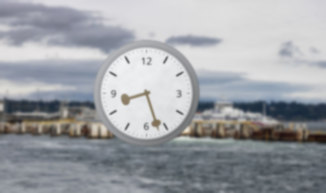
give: {"hour": 8, "minute": 27}
